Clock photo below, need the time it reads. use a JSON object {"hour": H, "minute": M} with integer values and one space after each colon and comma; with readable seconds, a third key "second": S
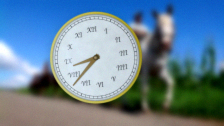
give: {"hour": 8, "minute": 38}
